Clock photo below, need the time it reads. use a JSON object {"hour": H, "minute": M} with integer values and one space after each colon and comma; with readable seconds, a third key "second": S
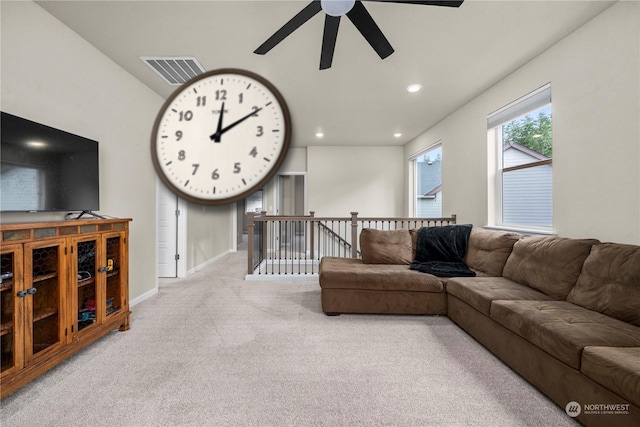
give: {"hour": 12, "minute": 10}
